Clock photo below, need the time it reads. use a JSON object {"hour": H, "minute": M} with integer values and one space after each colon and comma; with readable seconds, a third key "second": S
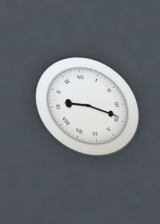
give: {"hour": 9, "minute": 19}
